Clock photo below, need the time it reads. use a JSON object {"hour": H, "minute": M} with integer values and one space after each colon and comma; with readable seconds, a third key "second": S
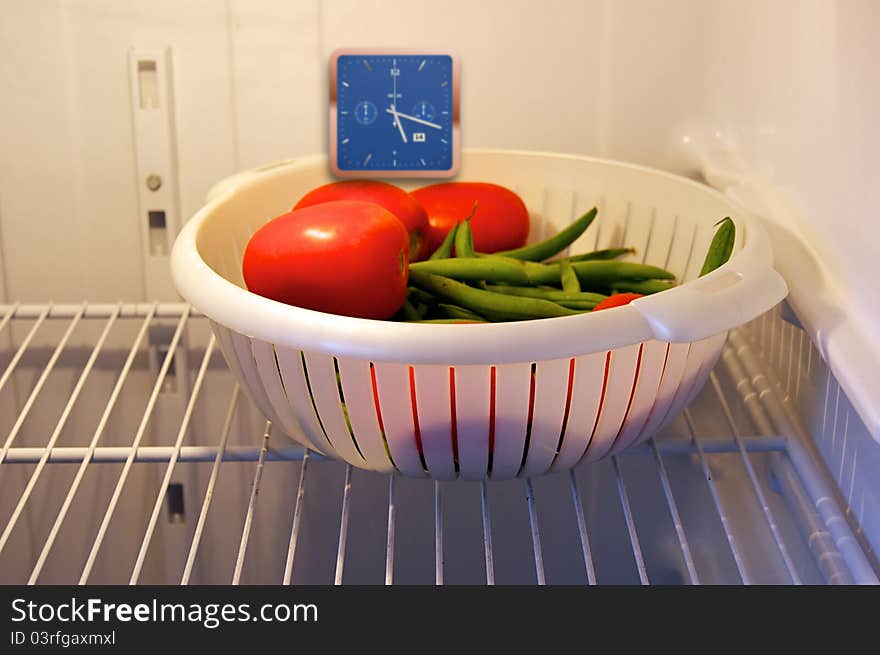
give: {"hour": 5, "minute": 18}
